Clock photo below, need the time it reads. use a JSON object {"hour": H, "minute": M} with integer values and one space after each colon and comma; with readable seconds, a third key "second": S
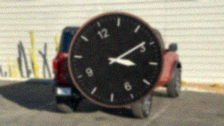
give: {"hour": 4, "minute": 14}
